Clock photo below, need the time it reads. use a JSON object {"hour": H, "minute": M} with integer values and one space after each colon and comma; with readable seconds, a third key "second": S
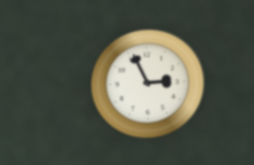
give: {"hour": 2, "minute": 56}
